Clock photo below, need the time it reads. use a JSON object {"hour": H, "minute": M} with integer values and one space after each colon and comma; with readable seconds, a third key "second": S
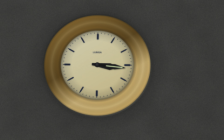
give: {"hour": 3, "minute": 16}
